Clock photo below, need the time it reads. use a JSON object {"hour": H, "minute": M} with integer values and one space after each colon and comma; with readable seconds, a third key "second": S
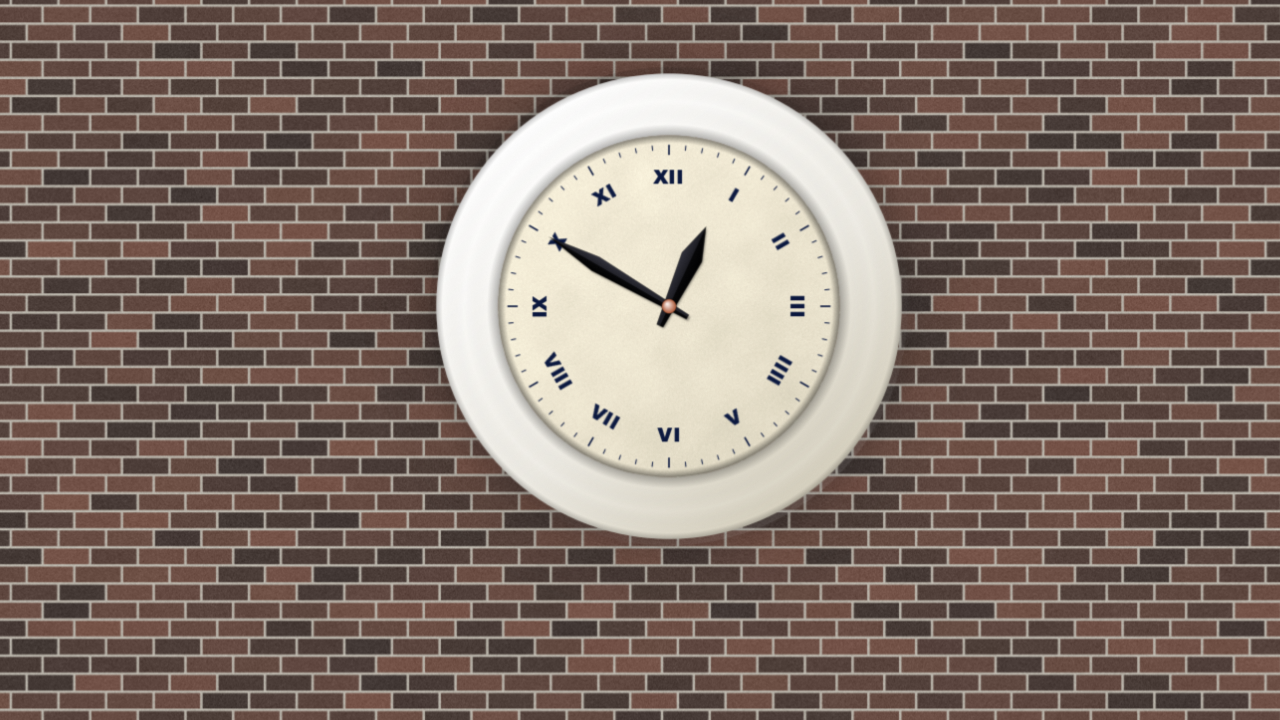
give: {"hour": 12, "minute": 50}
